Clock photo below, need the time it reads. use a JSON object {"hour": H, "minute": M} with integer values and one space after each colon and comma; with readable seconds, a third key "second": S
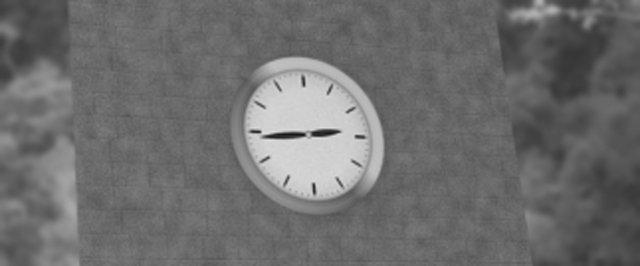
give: {"hour": 2, "minute": 44}
